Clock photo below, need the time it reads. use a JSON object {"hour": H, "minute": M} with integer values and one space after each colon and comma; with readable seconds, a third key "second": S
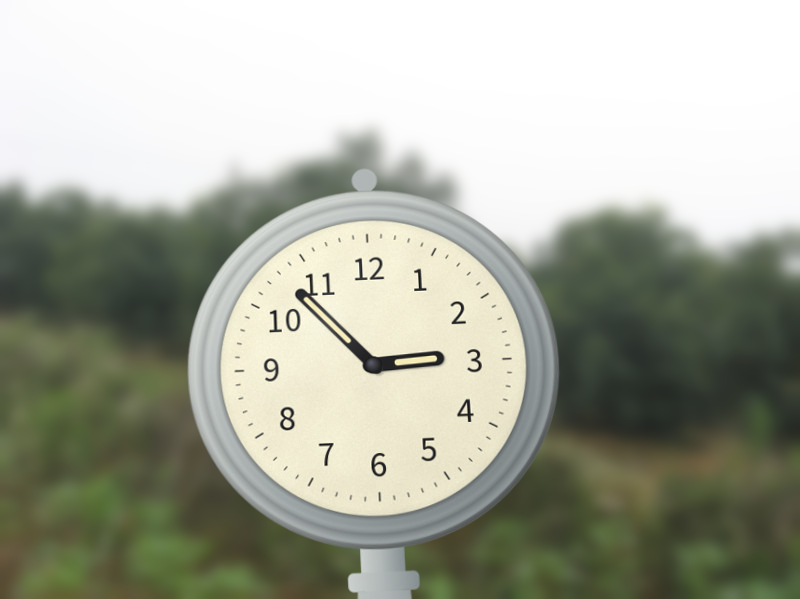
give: {"hour": 2, "minute": 53}
